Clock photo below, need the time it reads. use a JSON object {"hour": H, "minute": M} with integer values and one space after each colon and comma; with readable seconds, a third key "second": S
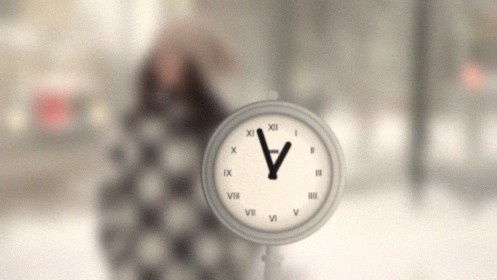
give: {"hour": 12, "minute": 57}
